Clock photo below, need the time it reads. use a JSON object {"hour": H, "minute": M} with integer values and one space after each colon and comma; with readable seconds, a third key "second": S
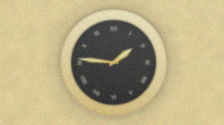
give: {"hour": 1, "minute": 46}
